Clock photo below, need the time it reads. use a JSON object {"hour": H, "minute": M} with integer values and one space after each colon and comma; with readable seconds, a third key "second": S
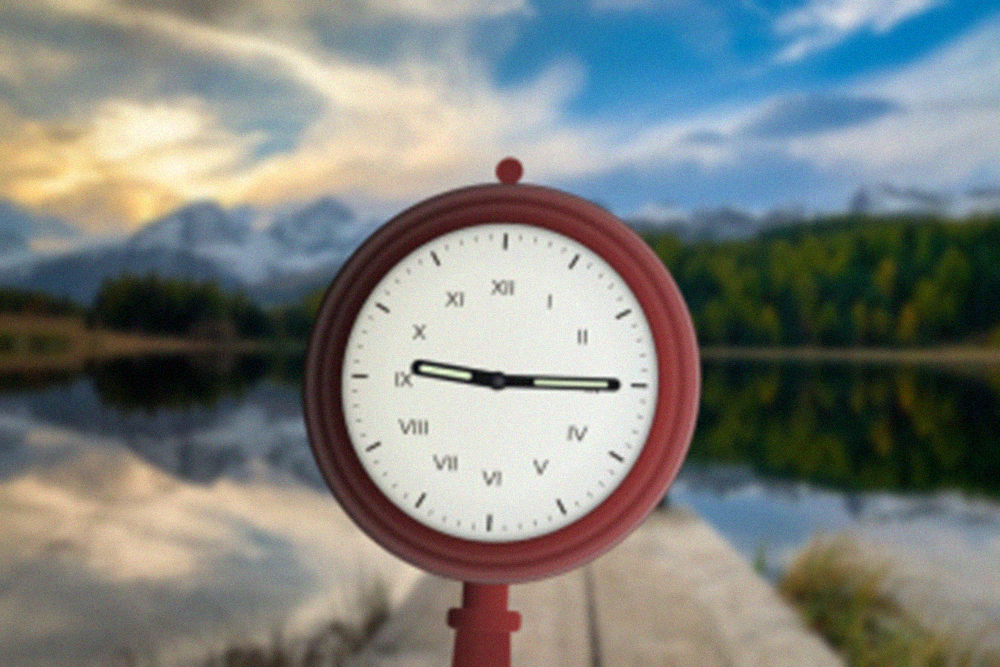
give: {"hour": 9, "minute": 15}
